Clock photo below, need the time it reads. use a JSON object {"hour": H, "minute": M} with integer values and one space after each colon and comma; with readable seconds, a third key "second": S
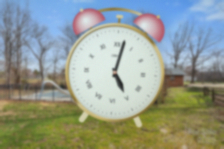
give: {"hour": 5, "minute": 2}
